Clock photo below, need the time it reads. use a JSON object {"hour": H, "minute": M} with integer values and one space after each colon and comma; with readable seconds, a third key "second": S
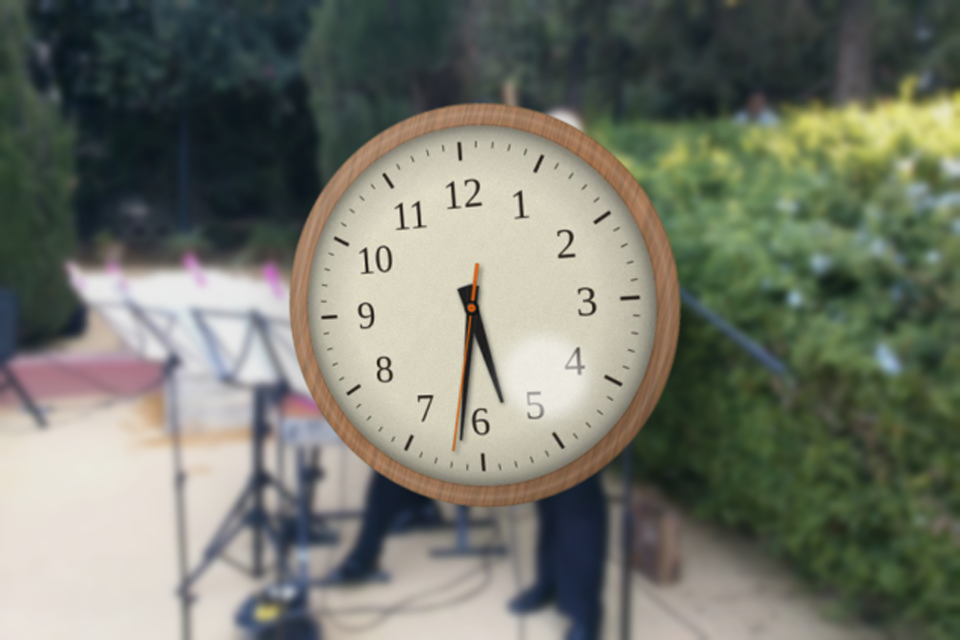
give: {"hour": 5, "minute": 31, "second": 32}
